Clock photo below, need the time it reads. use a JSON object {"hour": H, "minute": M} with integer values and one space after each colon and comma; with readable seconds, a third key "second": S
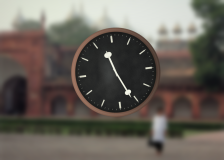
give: {"hour": 11, "minute": 26}
